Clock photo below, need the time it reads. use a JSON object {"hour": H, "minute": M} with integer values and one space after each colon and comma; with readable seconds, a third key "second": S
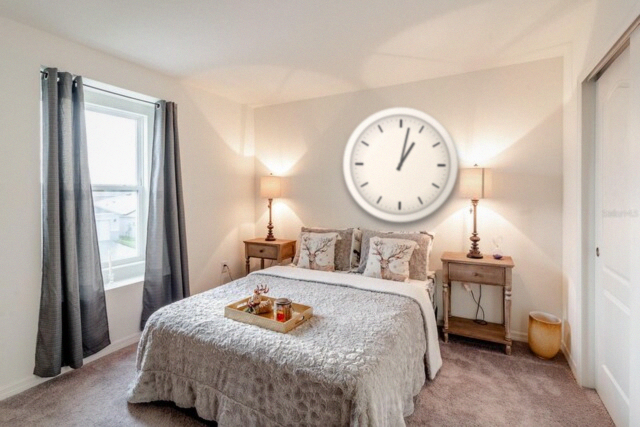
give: {"hour": 1, "minute": 2}
